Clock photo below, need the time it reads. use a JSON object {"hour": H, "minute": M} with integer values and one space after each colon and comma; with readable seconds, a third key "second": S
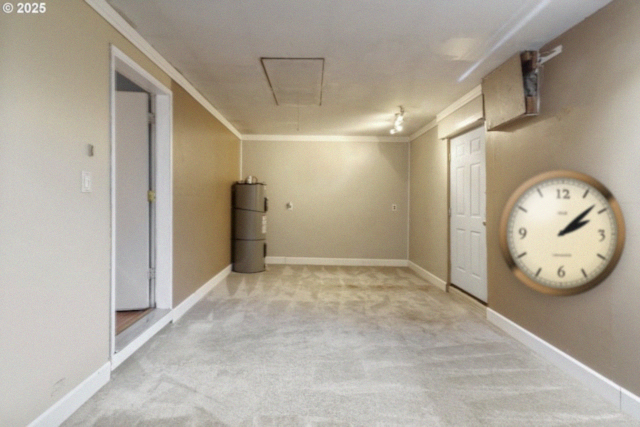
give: {"hour": 2, "minute": 8}
